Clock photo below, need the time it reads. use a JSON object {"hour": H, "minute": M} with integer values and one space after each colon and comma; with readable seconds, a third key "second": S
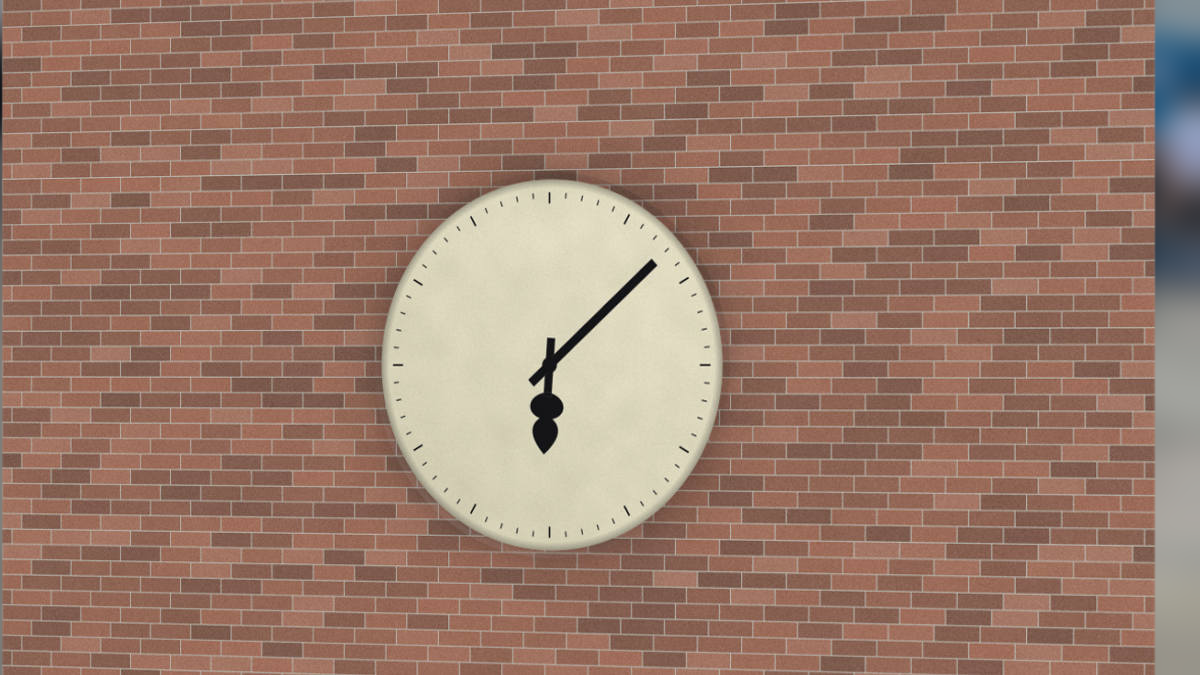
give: {"hour": 6, "minute": 8}
